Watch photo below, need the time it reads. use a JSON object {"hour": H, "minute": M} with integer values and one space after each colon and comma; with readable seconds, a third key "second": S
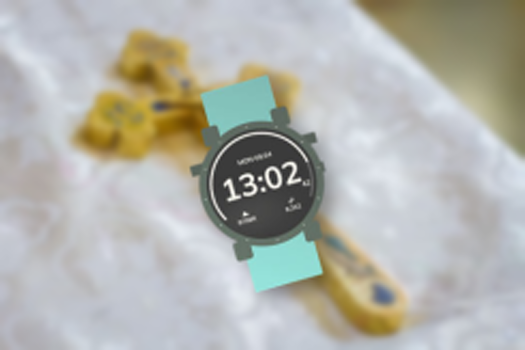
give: {"hour": 13, "minute": 2}
